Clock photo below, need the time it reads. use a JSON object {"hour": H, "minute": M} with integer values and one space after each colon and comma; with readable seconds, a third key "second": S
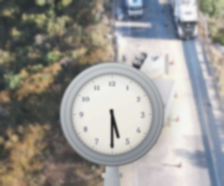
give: {"hour": 5, "minute": 30}
